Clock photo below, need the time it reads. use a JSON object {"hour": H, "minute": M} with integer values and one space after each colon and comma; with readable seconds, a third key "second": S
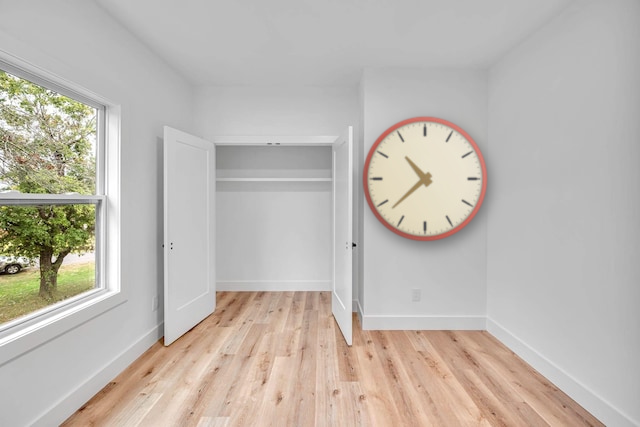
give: {"hour": 10, "minute": 38}
